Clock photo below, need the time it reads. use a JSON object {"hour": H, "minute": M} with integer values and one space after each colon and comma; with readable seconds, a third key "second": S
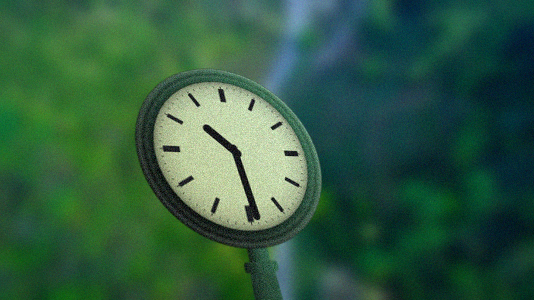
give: {"hour": 10, "minute": 29}
